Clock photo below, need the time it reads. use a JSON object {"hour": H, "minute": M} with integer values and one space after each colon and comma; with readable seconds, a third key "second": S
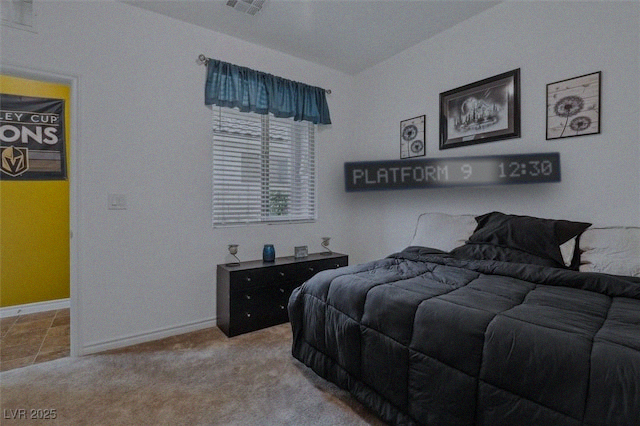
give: {"hour": 12, "minute": 30}
